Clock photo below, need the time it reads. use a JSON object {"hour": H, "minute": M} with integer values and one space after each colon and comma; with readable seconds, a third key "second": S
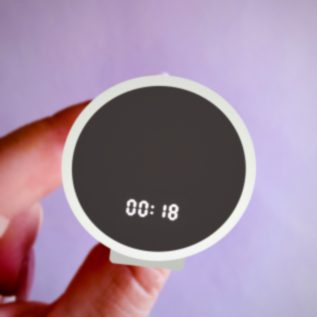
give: {"hour": 0, "minute": 18}
